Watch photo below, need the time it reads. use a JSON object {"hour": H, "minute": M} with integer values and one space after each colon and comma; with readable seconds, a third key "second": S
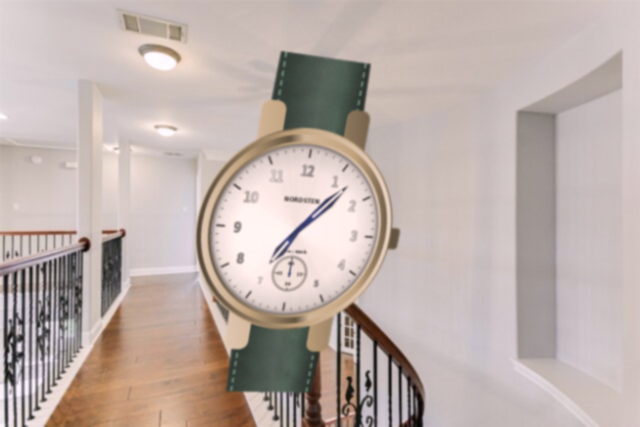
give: {"hour": 7, "minute": 7}
